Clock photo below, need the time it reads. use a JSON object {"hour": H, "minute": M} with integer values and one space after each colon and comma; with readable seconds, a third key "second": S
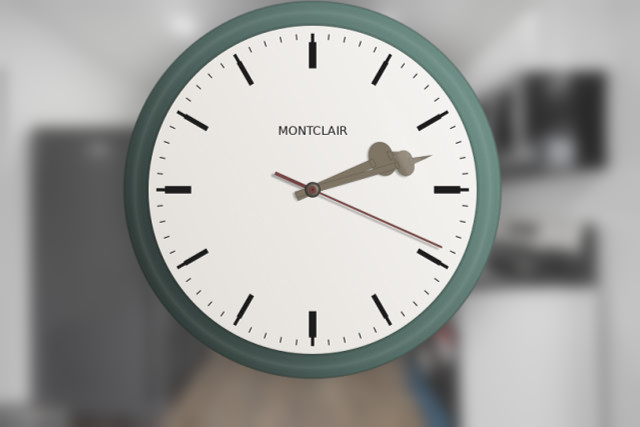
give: {"hour": 2, "minute": 12, "second": 19}
